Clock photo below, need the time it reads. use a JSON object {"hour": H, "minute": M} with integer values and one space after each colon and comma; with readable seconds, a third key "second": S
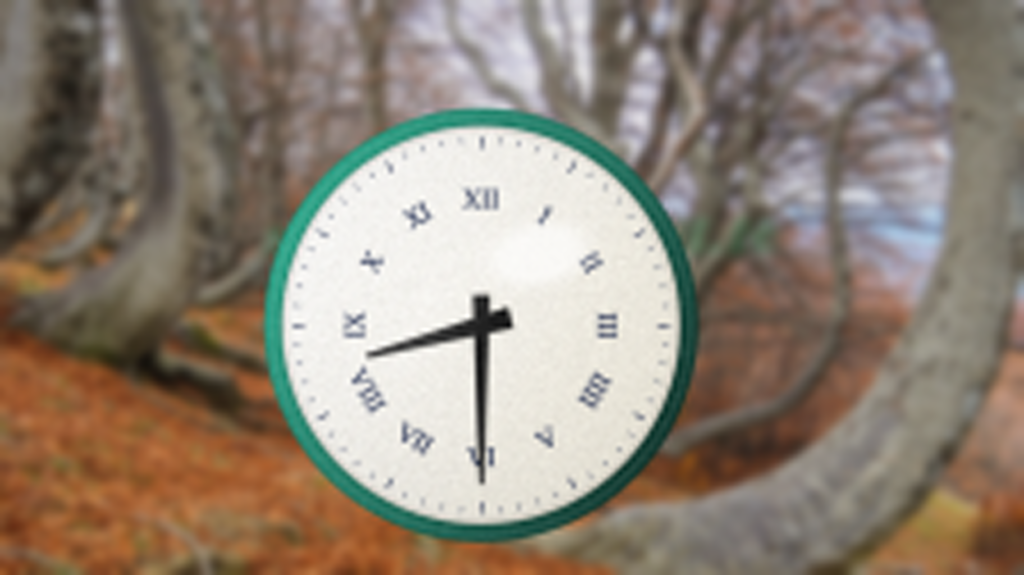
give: {"hour": 8, "minute": 30}
